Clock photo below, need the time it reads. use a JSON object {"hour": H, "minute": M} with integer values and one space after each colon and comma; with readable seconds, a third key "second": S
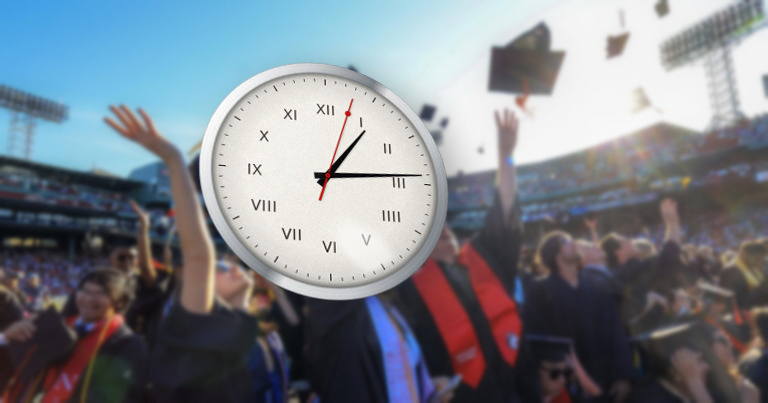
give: {"hour": 1, "minute": 14, "second": 3}
